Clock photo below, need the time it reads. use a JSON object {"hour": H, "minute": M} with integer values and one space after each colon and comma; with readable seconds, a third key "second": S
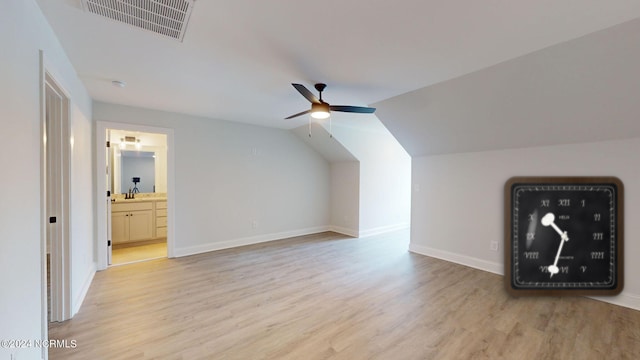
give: {"hour": 10, "minute": 33}
